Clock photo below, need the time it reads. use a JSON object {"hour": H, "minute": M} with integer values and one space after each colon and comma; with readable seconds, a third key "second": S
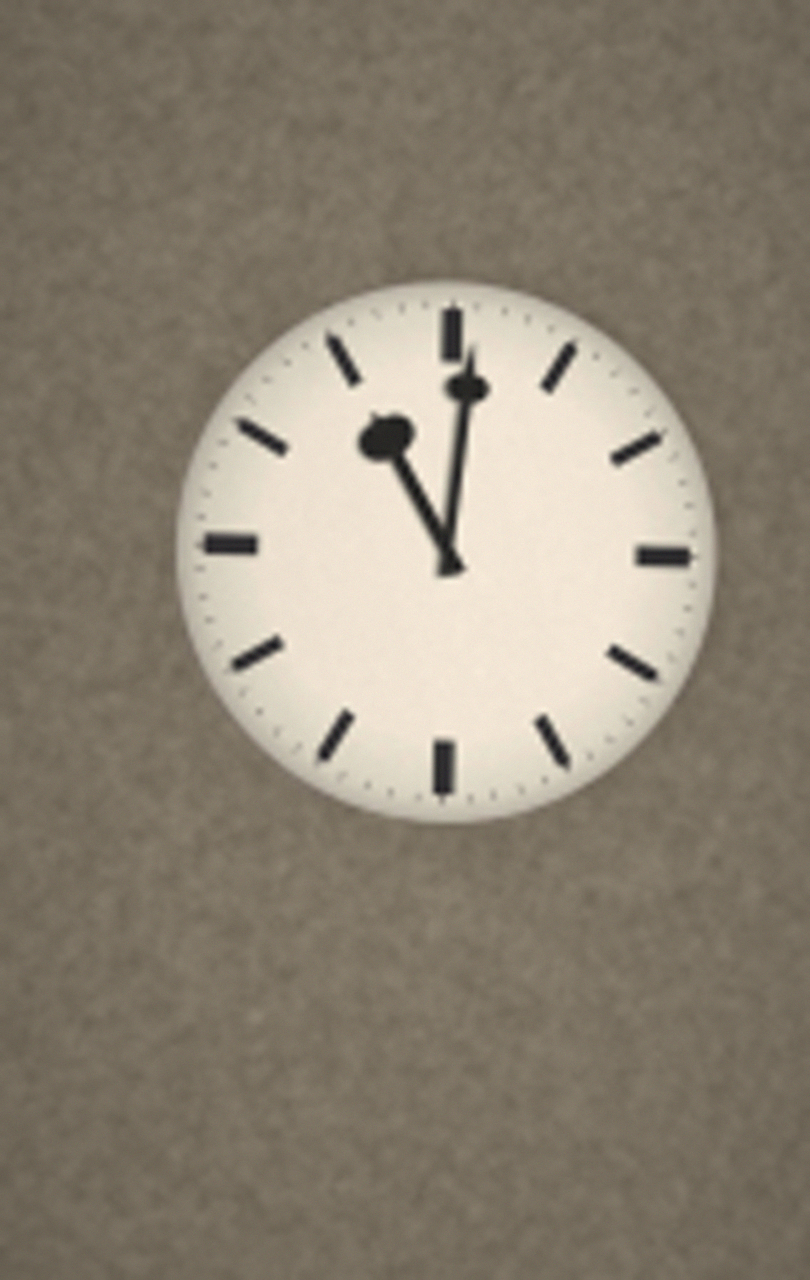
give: {"hour": 11, "minute": 1}
